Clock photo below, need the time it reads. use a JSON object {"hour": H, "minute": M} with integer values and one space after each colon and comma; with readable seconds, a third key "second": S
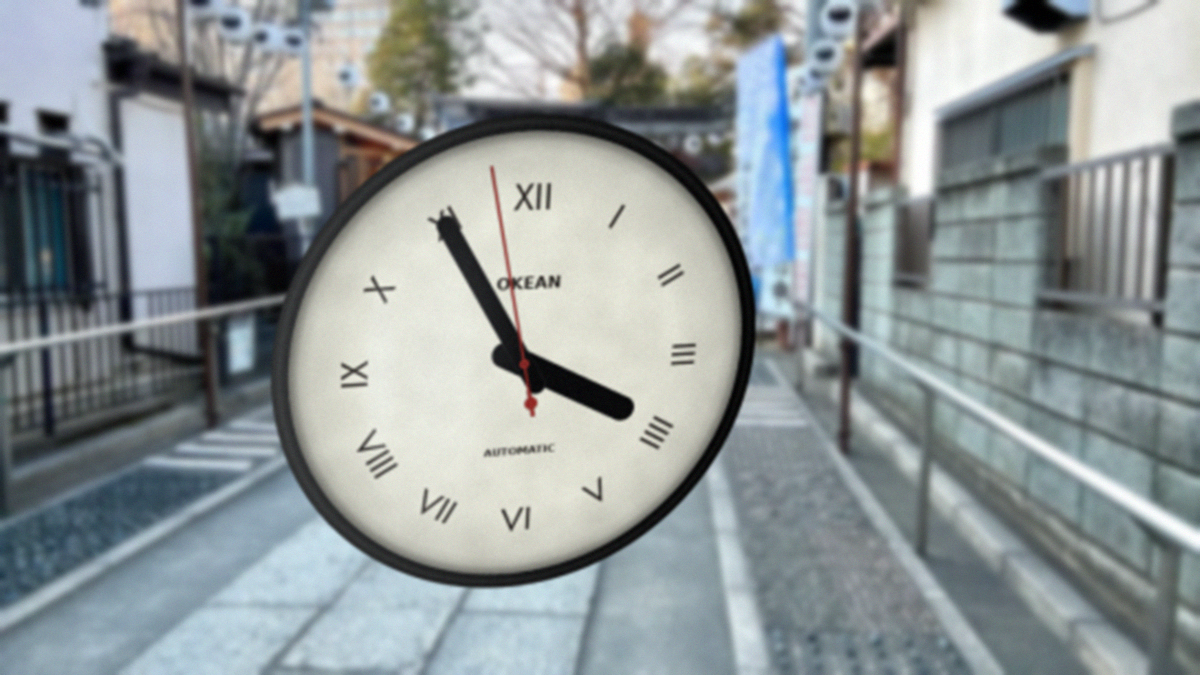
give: {"hour": 3, "minute": 54, "second": 58}
